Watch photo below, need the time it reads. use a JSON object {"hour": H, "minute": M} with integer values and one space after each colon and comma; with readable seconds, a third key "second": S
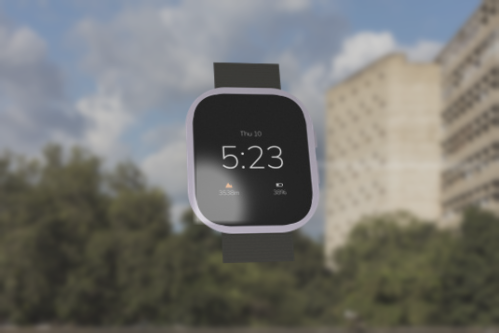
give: {"hour": 5, "minute": 23}
